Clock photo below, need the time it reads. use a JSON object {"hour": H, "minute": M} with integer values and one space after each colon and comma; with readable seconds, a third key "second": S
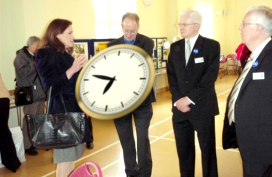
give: {"hour": 6, "minute": 47}
